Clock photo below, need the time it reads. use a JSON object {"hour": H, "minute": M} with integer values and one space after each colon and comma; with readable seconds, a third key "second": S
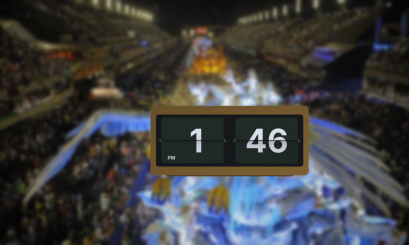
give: {"hour": 1, "minute": 46}
